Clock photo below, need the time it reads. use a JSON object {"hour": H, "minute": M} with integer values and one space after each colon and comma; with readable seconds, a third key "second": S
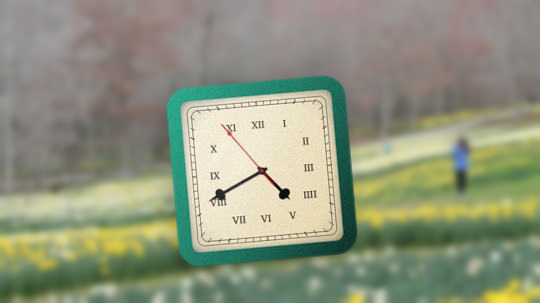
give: {"hour": 4, "minute": 40, "second": 54}
